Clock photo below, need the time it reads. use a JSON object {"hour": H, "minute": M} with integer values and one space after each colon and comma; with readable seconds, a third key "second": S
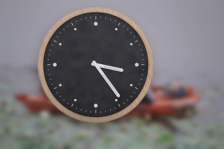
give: {"hour": 3, "minute": 24}
